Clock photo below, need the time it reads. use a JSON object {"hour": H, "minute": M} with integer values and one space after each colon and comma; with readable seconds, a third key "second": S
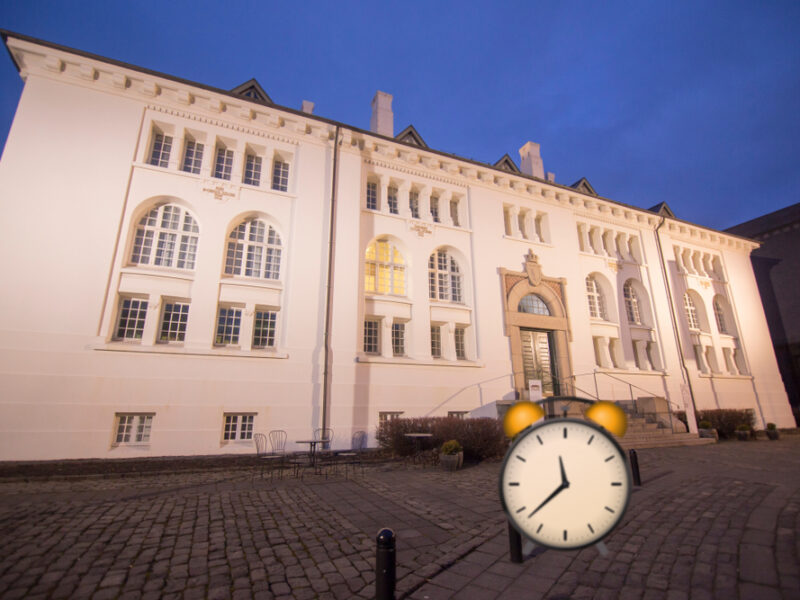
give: {"hour": 11, "minute": 38}
